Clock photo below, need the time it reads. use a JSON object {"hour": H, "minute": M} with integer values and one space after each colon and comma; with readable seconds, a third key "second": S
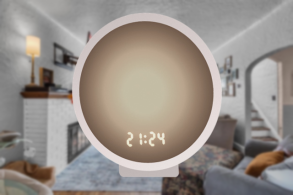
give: {"hour": 21, "minute": 24}
